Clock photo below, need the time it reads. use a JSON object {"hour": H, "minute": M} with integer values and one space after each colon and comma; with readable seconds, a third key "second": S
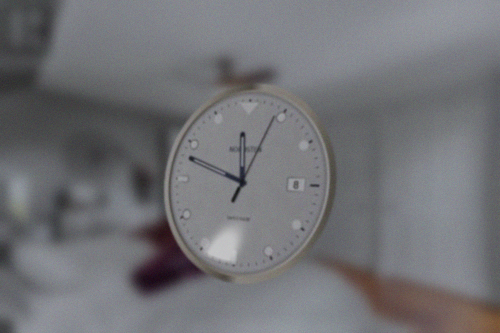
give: {"hour": 11, "minute": 48, "second": 4}
